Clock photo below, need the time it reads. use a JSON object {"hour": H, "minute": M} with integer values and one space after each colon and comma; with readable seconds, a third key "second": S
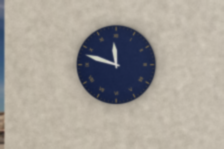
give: {"hour": 11, "minute": 48}
